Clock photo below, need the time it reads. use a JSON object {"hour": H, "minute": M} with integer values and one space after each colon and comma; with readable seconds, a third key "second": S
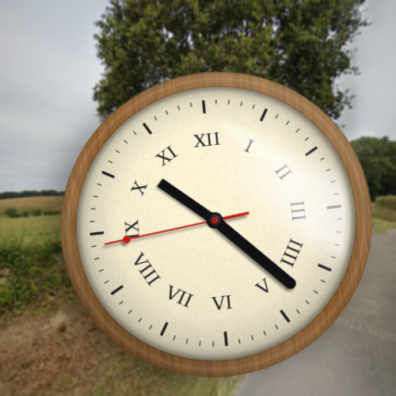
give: {"hour": 10, "minute": 22, "second": 44}
